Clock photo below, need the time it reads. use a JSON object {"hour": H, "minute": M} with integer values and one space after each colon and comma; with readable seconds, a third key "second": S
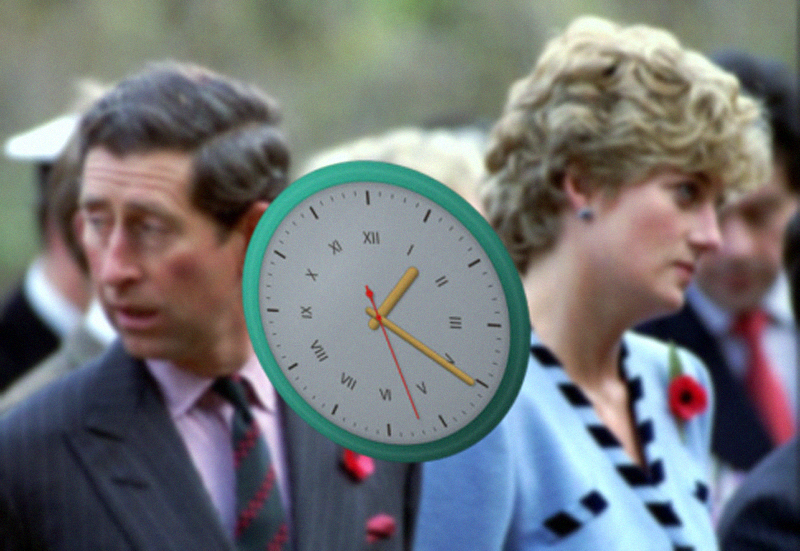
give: {"hour": 1, "minute": 20, "second": 27}
